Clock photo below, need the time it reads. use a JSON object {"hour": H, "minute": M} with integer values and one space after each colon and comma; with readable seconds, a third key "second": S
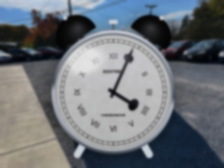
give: {"hour": 4, "minute": 4}
